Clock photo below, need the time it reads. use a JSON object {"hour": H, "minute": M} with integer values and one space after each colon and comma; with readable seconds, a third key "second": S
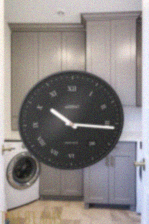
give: {"hour": 10, "minute": 16}
